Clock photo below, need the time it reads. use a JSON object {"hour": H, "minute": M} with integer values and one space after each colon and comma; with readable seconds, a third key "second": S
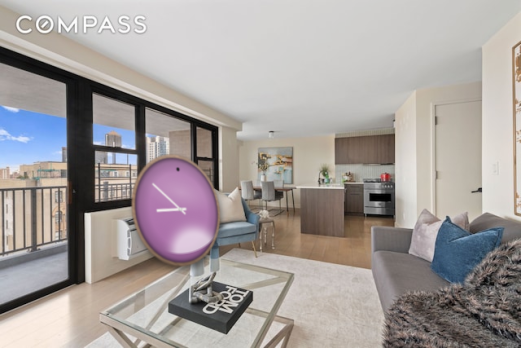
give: {"hour": 8, "minute": 51}
